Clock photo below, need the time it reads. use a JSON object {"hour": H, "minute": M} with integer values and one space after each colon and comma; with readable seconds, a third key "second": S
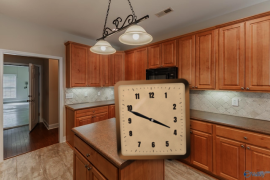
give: {"hour": 3, "minute": 49}
